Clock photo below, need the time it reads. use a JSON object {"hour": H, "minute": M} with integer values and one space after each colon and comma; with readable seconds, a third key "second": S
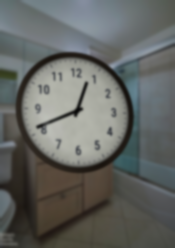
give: {"hour": 12, "minute": 41}
